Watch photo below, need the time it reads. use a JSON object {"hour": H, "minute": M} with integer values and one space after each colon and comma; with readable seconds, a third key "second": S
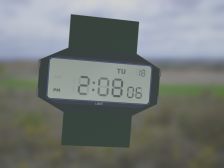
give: {"hour": 2, "minute": 8, "second": 6}
